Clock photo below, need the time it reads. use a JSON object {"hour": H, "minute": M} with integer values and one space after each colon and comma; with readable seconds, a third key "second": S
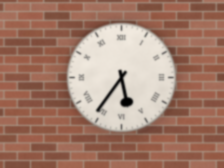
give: {"hour": 5, "minute": 36}
